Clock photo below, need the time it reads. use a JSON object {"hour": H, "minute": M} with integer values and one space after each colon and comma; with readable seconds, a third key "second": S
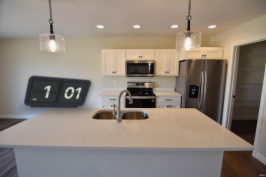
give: {"hour": 1, "minute": 1}
